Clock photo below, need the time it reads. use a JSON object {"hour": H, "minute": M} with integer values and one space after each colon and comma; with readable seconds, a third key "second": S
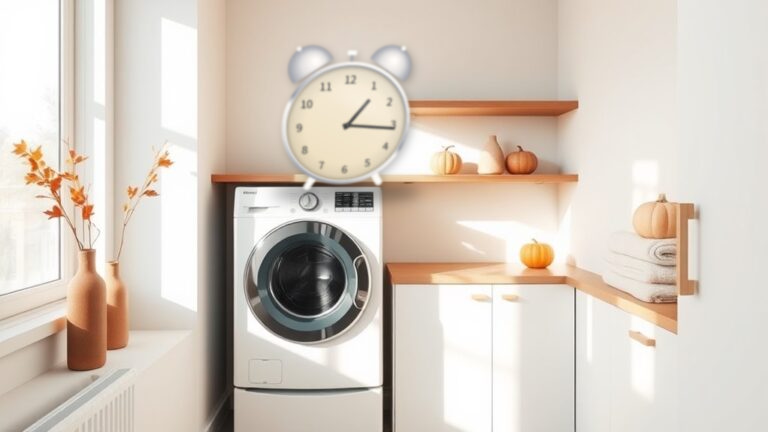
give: {"hour": 1, "minute": 16}
